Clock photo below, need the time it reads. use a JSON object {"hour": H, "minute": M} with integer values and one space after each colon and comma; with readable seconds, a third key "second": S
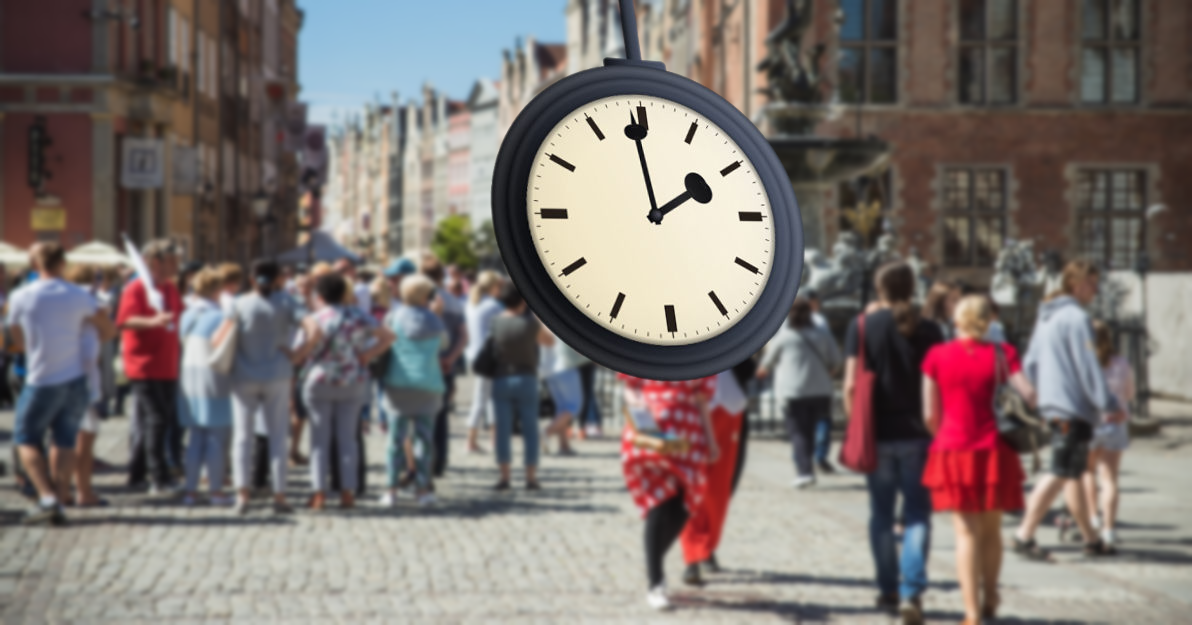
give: {"hour": 1, "minute": 59}
